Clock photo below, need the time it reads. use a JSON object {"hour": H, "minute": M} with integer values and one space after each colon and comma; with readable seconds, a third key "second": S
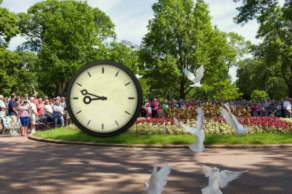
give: {"hour": 8, "minute": 48}
